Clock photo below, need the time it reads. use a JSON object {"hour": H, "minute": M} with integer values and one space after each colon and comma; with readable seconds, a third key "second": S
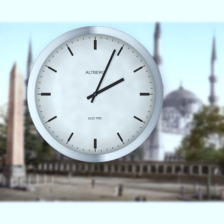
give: {"hour": 2, "minute": 4}
